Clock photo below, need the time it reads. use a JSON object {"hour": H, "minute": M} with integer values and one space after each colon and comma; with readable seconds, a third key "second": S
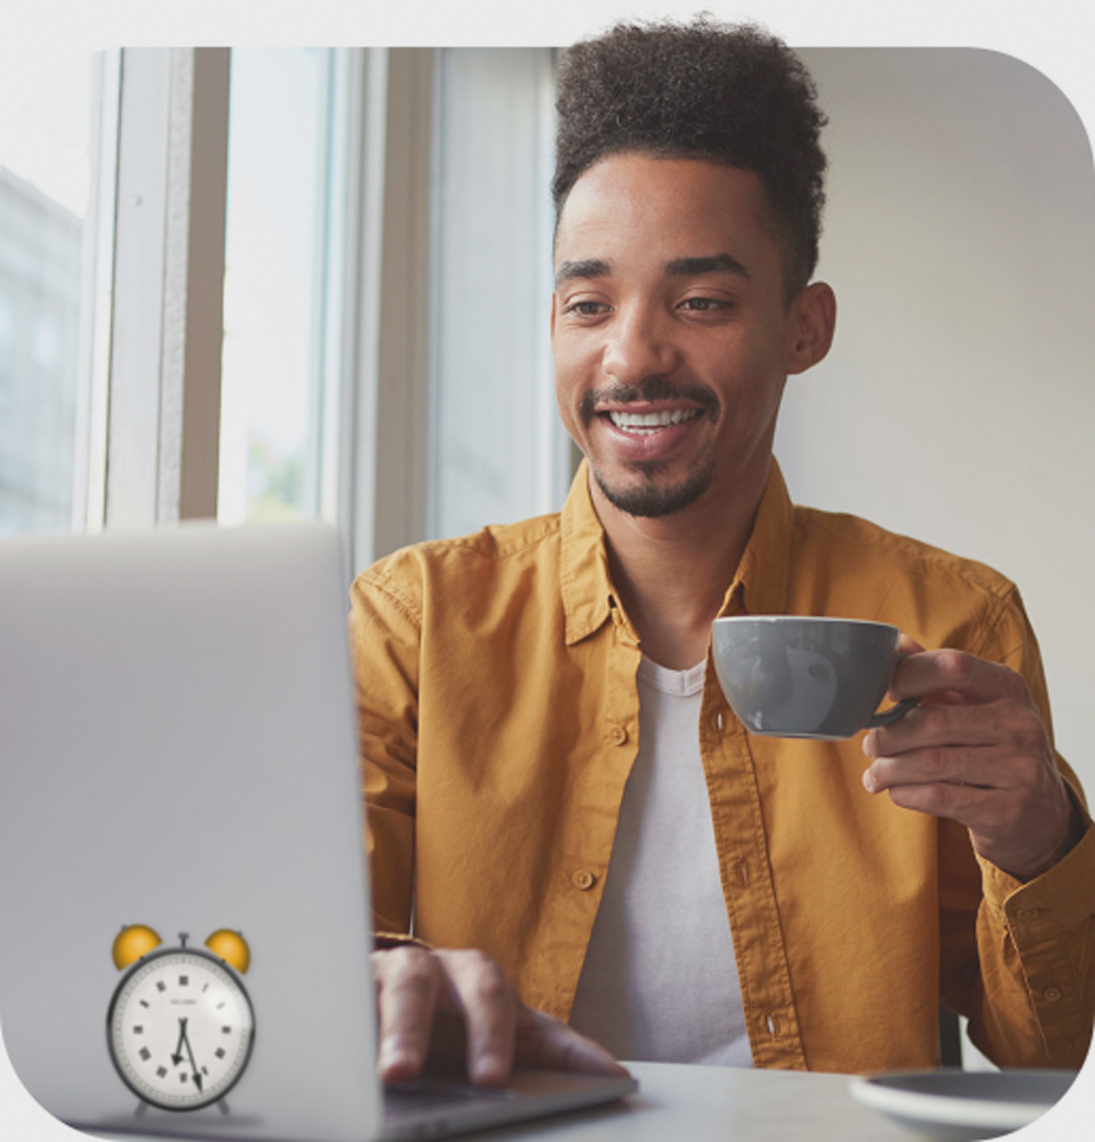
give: {"hour": 6, "minute": 27}
